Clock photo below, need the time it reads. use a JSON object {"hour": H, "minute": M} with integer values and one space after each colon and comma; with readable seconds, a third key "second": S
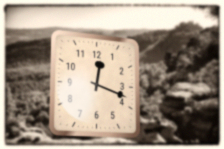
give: {"hour": 12, "minute": 18}
